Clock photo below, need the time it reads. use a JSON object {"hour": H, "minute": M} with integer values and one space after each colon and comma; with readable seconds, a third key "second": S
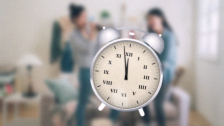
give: {"hour": 11, "minute": 58}
